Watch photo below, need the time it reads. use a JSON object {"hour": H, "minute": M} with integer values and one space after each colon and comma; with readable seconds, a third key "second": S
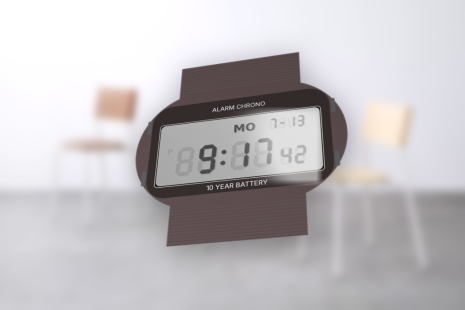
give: {"hour": 9, "minute": 17, "second": 42}
